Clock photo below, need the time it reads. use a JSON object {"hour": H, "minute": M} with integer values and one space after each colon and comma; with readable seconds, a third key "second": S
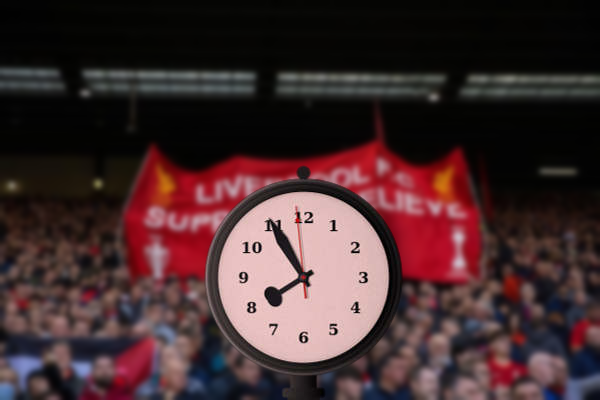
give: {"hour": 7, "minute": 54, "second": 59}
